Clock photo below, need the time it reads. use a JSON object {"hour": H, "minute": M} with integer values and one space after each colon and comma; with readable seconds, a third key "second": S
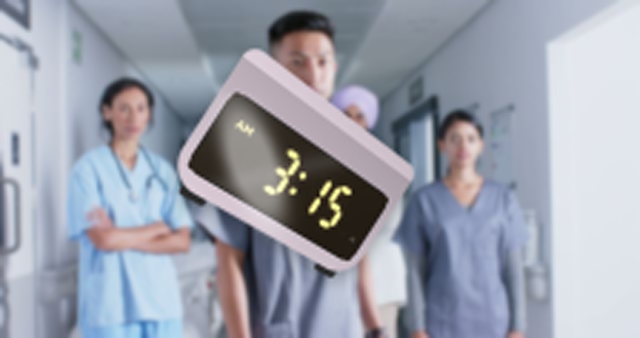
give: {"hour": 3, "minute": 15}
